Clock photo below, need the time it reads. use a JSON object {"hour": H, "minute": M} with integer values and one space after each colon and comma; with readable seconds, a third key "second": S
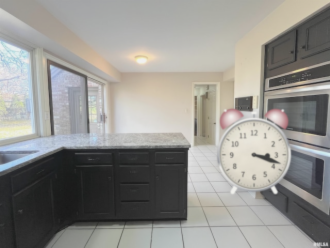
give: {"hour": 3, "minute": 18}
